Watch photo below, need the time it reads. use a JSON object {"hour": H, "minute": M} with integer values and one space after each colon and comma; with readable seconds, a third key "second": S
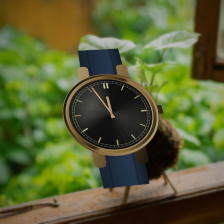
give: {"hour": 11, "minute": 56}
